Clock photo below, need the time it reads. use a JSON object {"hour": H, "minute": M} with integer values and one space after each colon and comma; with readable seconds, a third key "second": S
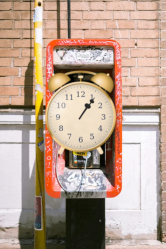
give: {"hour": 1, "minute": 6}
